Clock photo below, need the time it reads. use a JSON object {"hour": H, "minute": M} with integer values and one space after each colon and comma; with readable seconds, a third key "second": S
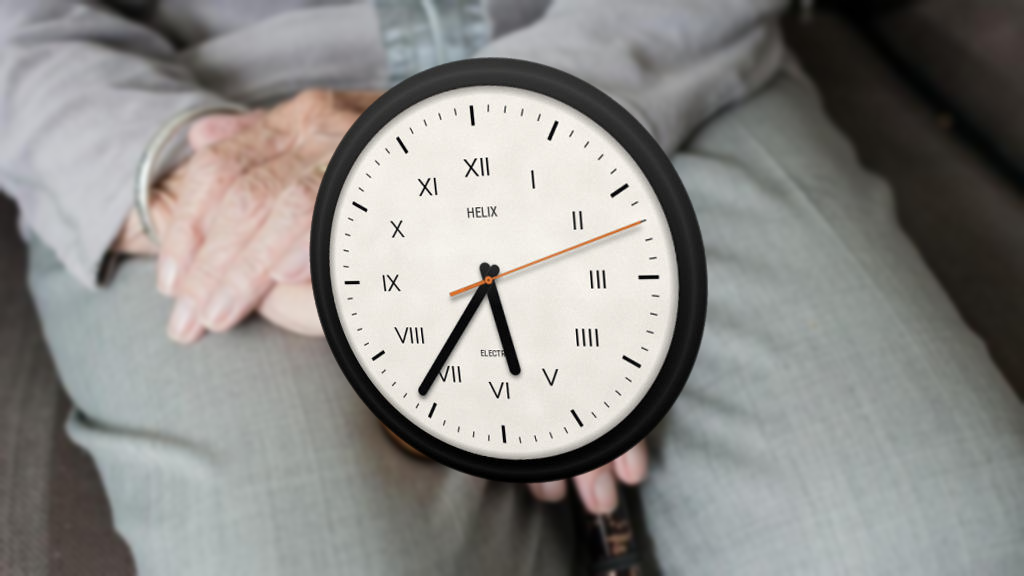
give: {"hour": 5, "minute": 36, "second": 12}
